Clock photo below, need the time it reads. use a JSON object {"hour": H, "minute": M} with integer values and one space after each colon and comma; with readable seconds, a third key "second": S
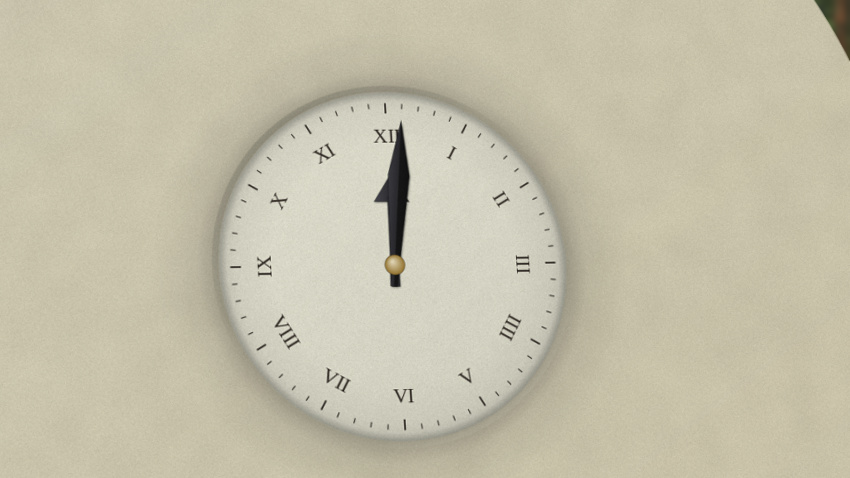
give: {"hour": 12, "minute": 1}
